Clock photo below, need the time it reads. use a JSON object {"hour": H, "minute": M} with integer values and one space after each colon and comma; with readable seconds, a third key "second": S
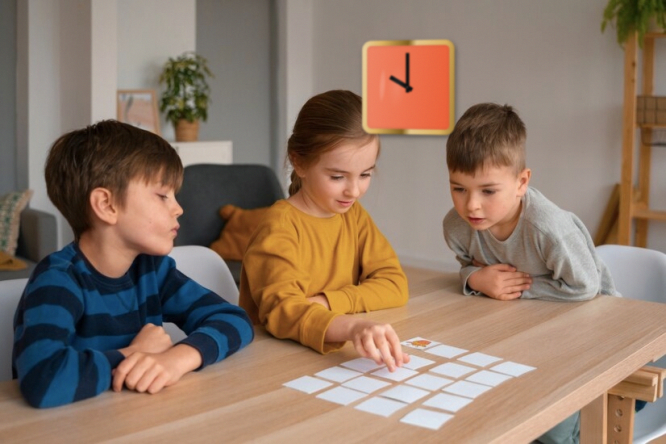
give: {"hour": 10, "minute": 0}
